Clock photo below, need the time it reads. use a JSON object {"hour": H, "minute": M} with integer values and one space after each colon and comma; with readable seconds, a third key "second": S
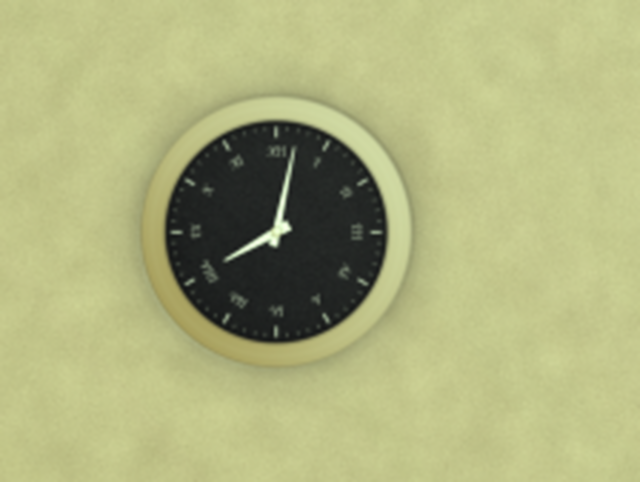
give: {"hour": 8, "minute": 2}
